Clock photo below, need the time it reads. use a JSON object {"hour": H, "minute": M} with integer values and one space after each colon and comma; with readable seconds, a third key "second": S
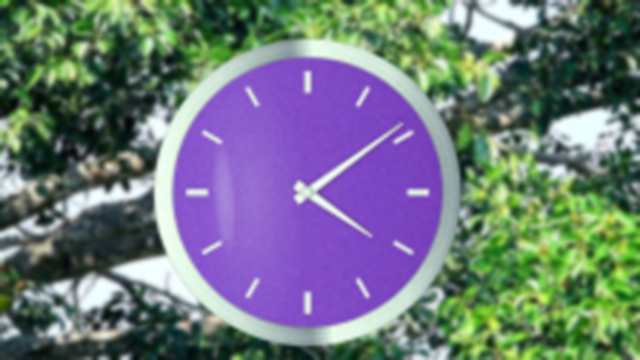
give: {"hour": 4, "minute": 9}
